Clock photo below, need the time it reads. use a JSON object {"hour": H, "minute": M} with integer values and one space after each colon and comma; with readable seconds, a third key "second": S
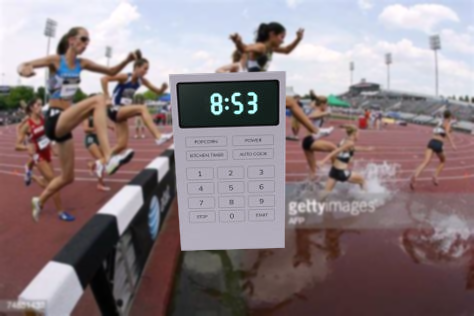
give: {"hour": 8, "minute": 53}
